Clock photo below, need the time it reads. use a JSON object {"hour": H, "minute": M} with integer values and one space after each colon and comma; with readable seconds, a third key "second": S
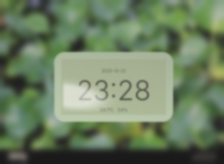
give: {"hour": 23, "minute": 28}
